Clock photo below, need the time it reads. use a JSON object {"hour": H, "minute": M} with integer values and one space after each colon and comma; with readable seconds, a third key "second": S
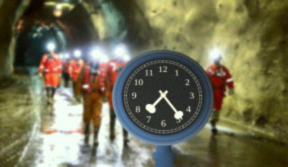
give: {"hour": 7, "minute": 24}
